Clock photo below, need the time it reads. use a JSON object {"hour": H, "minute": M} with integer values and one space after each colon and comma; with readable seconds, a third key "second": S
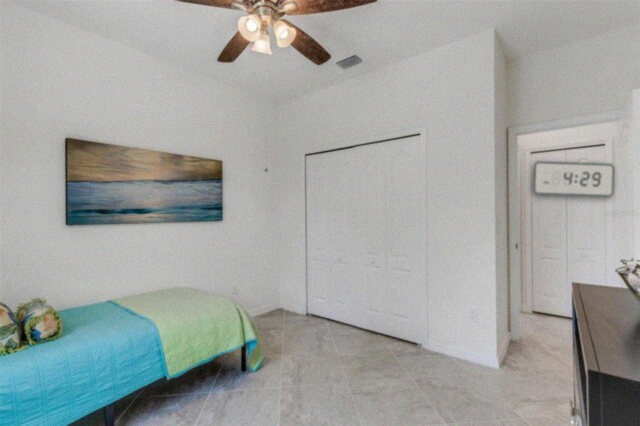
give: {"hour": 4, "minute": 29}
